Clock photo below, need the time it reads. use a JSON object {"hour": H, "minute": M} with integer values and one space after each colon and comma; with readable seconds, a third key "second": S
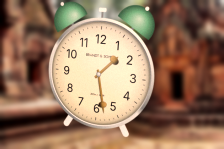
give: {"hour": 1, "minute": 28}
